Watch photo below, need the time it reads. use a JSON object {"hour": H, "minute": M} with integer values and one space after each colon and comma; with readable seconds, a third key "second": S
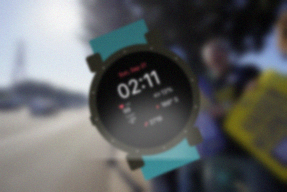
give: {"hour": 2, "minute": 11}
